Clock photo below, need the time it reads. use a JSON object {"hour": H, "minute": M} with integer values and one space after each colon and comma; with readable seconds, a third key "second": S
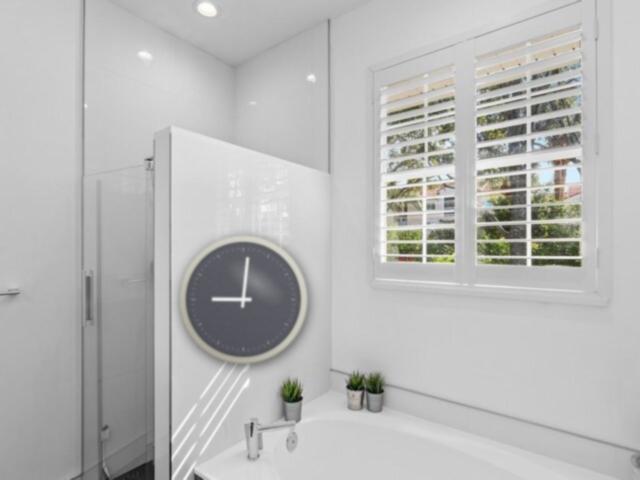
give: {"hour": 9, "minute": 1}
